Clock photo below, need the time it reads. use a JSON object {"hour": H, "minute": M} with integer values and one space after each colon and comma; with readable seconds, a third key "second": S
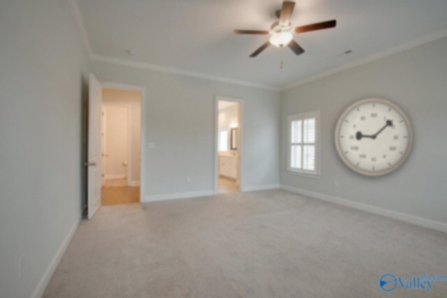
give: {"hour": 9, "minute": 8}
